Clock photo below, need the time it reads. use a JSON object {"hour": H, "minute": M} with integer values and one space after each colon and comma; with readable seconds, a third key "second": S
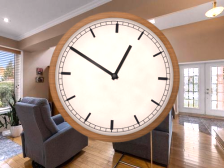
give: {"hour": 12, "minute": 50}
